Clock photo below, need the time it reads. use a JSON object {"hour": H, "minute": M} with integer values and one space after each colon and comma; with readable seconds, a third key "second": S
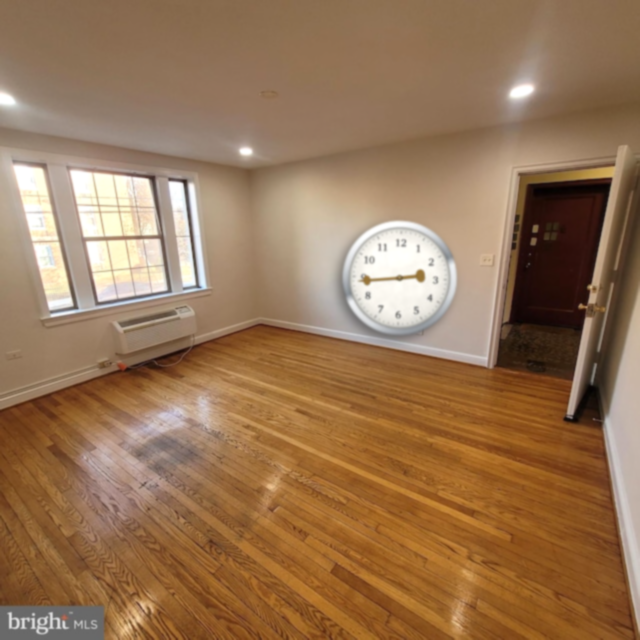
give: {"hour": 2, "minute": 44}
